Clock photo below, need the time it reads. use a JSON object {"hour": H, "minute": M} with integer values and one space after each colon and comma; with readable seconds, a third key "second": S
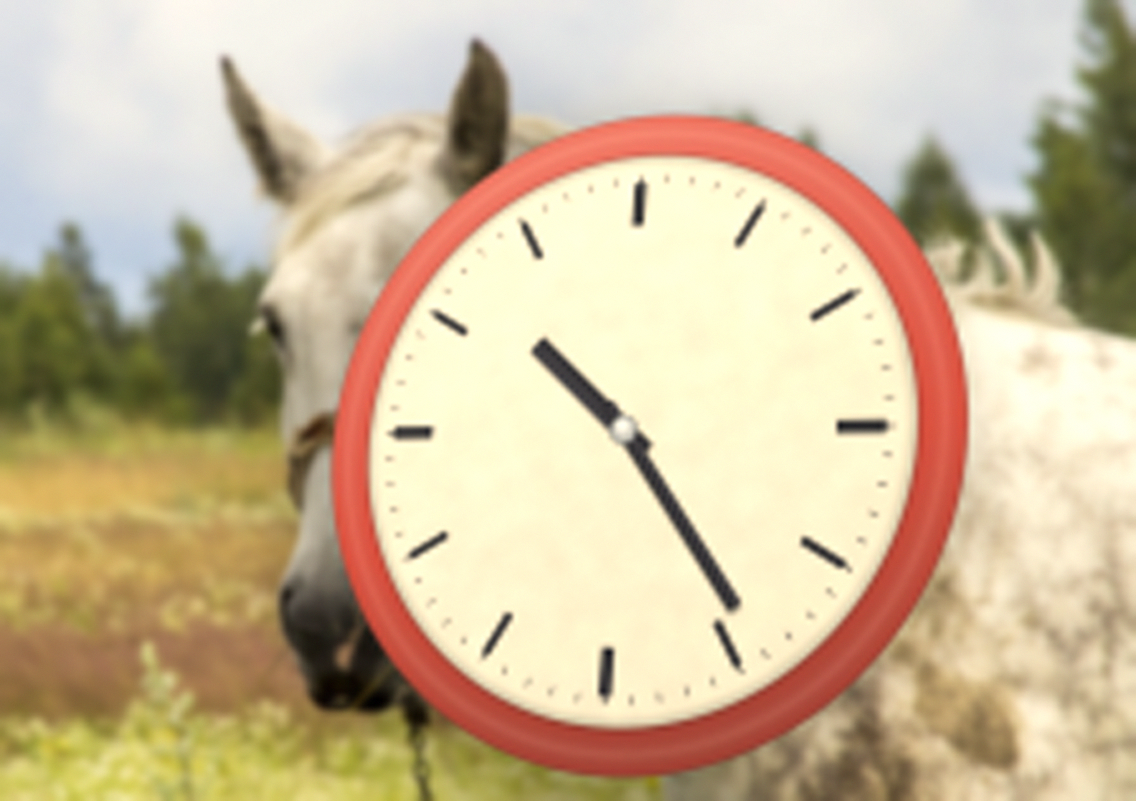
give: {"hour": 10, "minute": 24}
